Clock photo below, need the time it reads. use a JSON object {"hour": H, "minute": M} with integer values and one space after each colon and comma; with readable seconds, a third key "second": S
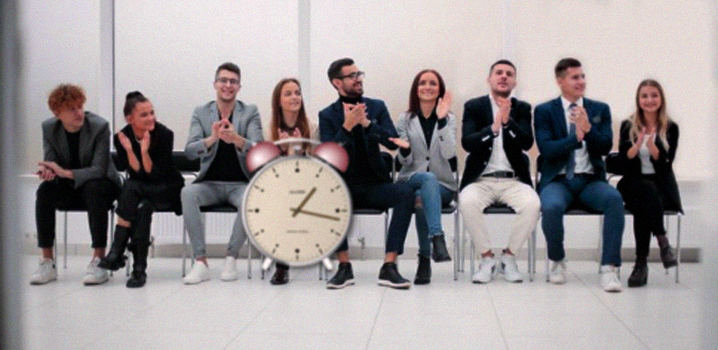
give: {"hour": 1, "minute": 17}
